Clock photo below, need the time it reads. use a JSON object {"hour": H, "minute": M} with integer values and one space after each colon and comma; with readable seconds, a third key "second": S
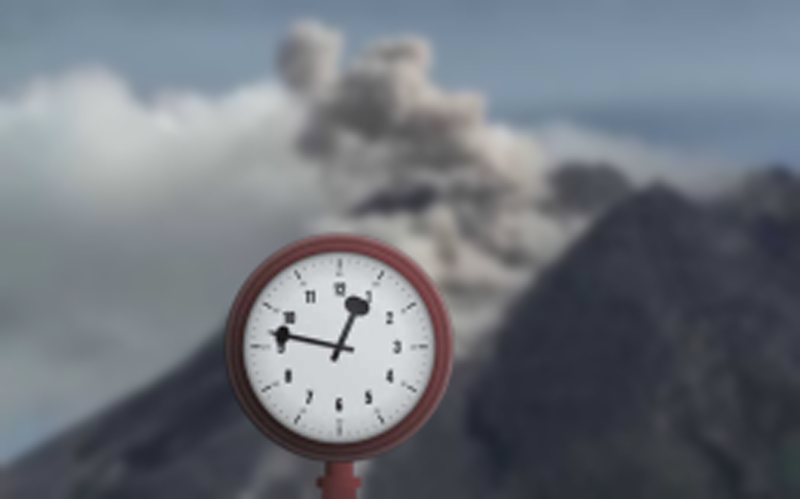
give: {"hour": 12, "minute": 47}
